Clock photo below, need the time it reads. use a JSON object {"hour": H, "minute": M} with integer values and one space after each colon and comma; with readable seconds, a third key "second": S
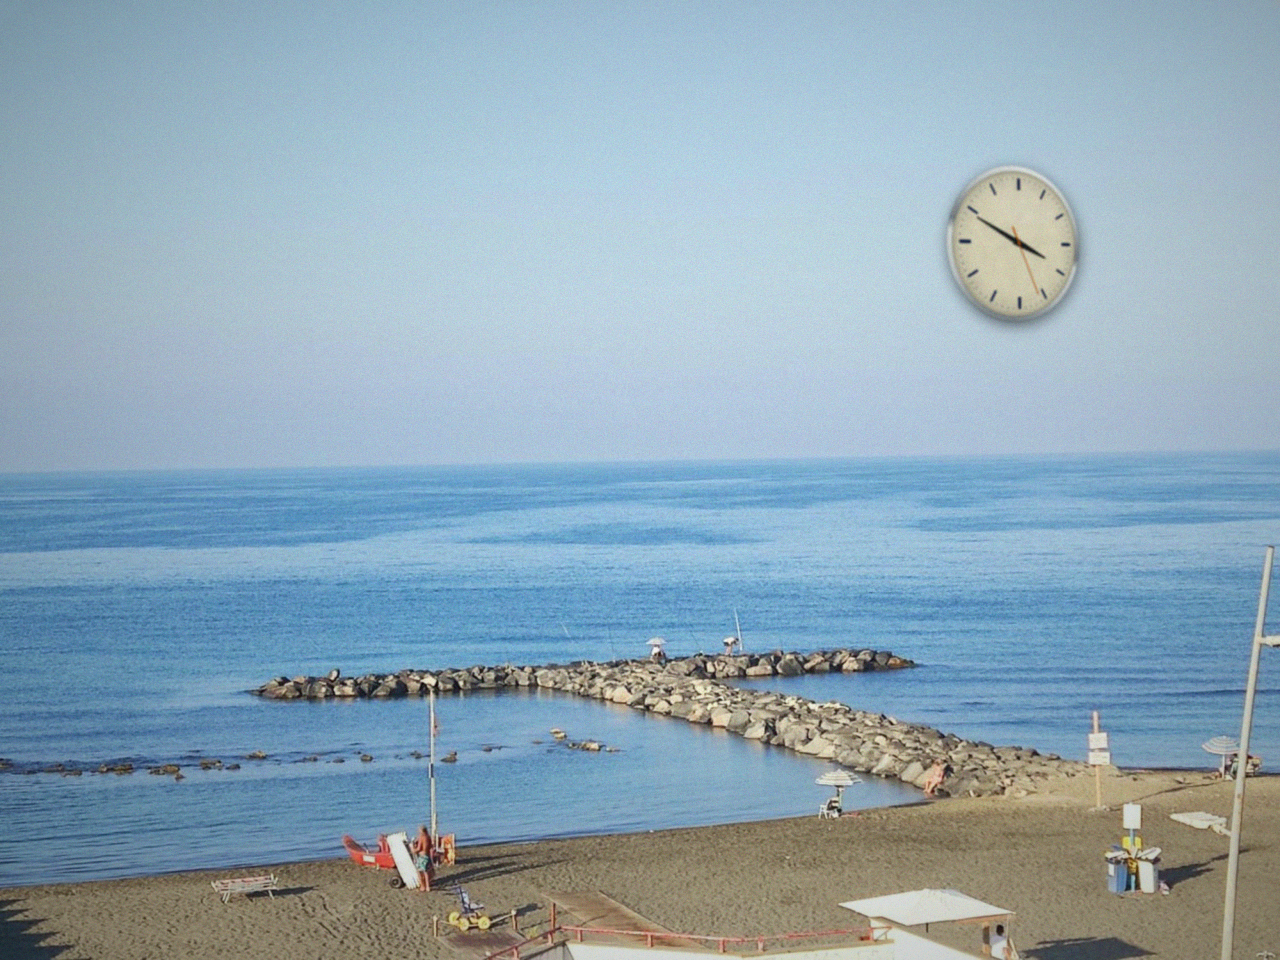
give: {"hour": 3, "minute": 49, "second": 26}
